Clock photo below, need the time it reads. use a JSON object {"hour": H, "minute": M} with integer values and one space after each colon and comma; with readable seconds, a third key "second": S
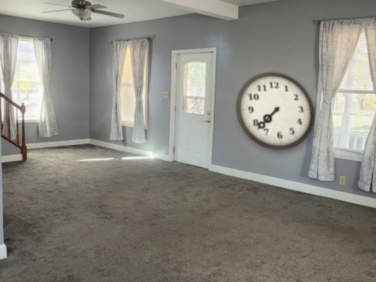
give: {"hour": 7, "minute": 38}
